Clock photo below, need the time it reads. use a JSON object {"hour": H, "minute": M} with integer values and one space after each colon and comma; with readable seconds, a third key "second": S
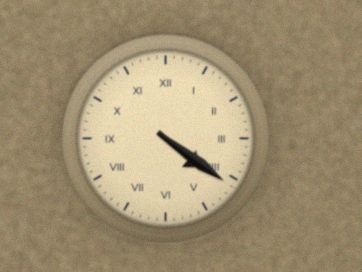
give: {"hour": 4, "minute": 21}
